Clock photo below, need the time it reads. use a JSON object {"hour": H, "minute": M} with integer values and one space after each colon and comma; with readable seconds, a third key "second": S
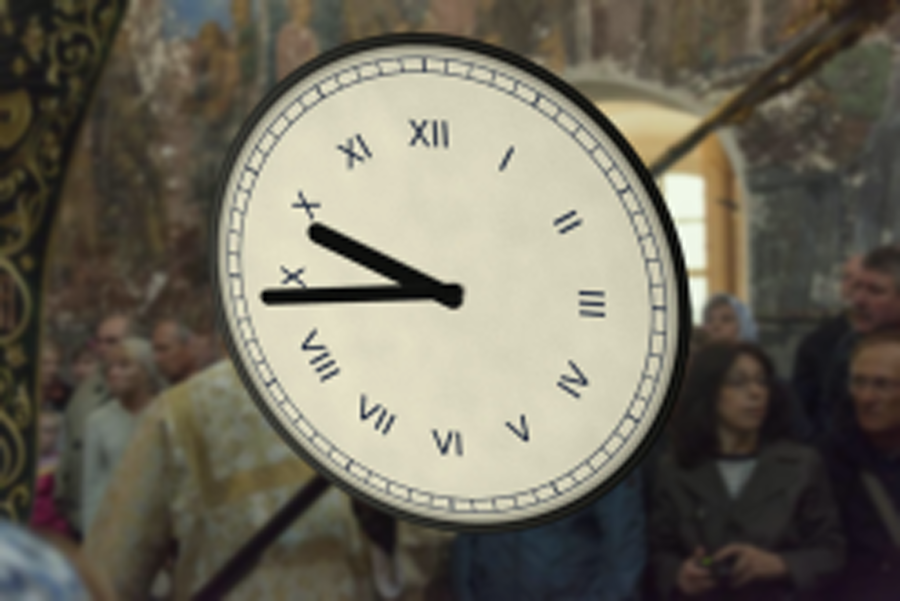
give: {"hour": 9, "minute": 44}
